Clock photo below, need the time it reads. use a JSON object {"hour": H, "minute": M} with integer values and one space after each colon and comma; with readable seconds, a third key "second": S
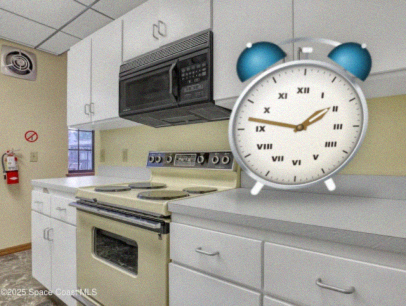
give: {"hour": 1, "minute": 47}
